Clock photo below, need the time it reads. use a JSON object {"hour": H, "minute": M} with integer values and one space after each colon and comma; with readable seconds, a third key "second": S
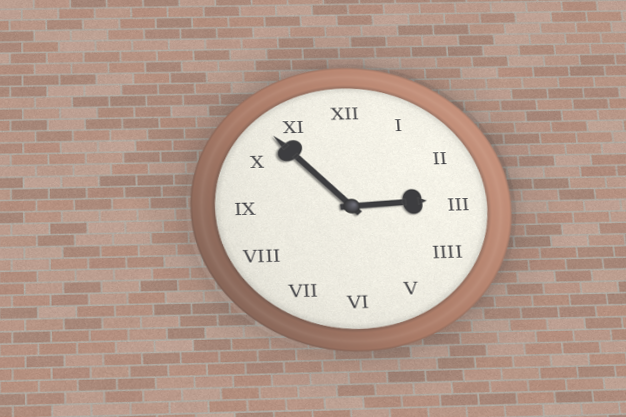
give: {"hour": 2, "minute": 53}
